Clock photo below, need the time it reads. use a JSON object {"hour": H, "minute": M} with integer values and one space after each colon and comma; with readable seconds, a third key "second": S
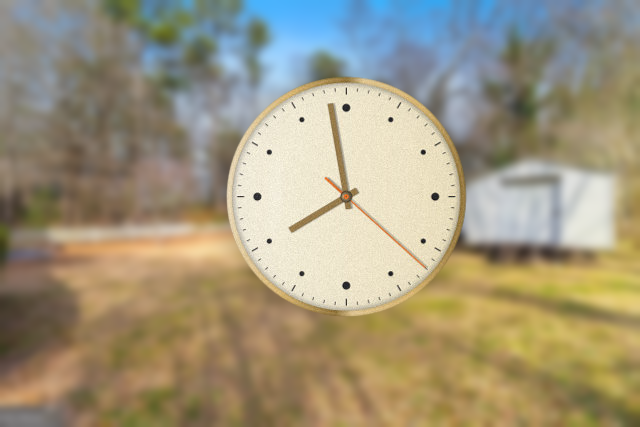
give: {"hour": 7, "minute": 58, "second": 22}
